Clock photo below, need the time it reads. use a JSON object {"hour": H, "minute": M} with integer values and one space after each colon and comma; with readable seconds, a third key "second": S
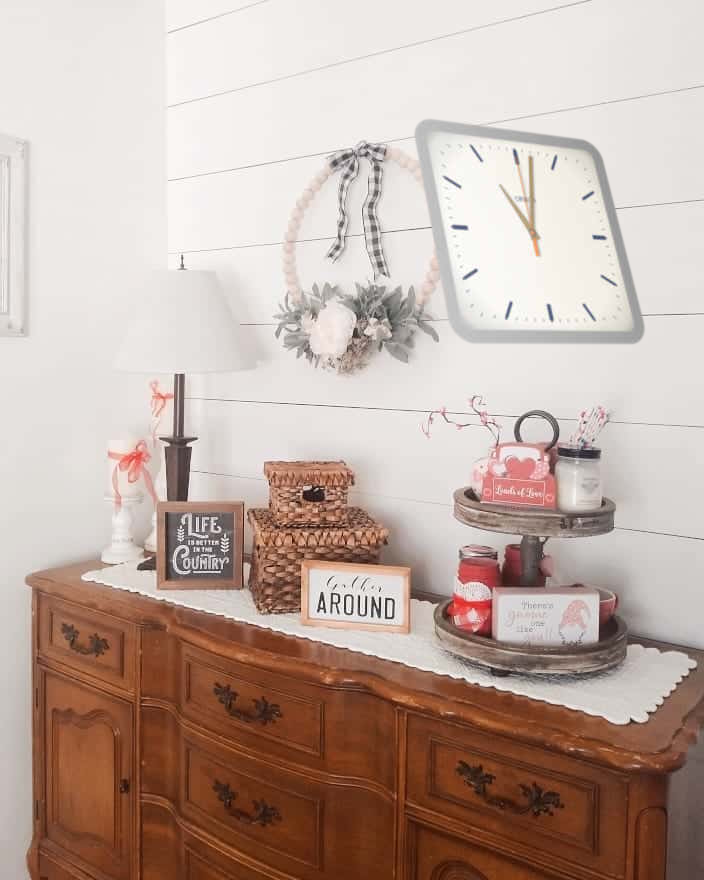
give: {"hour": 11, "minute": 2, "second": 0}
